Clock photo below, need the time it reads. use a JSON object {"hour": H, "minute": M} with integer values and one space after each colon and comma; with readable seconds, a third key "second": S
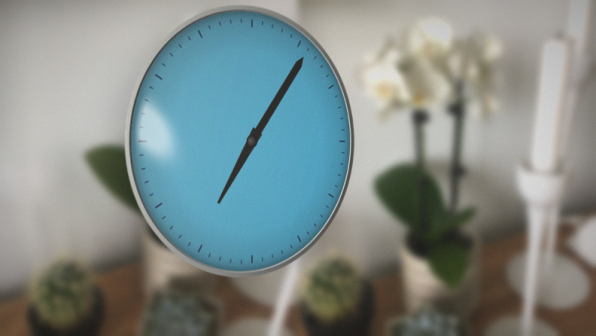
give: {"hour": 7, "minute": 6}
